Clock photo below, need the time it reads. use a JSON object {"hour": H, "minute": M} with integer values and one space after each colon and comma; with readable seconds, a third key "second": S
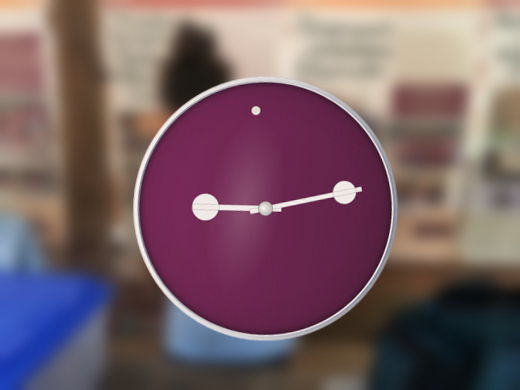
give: {"hour": 9, "minute": 14}
